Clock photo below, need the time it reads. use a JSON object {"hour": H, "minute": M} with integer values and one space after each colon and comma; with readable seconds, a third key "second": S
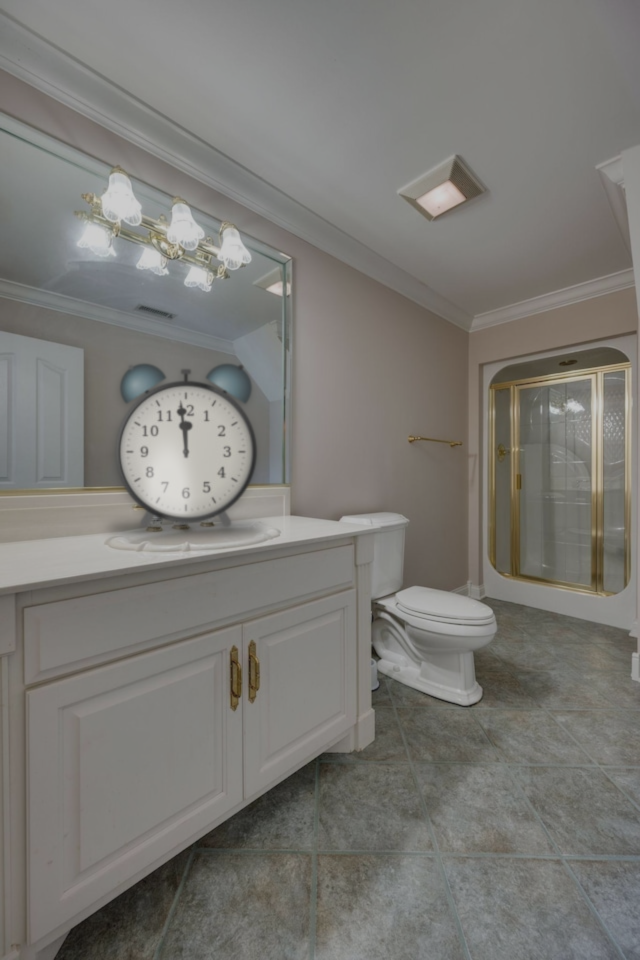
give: {"hour": 11, "minute": 59}
